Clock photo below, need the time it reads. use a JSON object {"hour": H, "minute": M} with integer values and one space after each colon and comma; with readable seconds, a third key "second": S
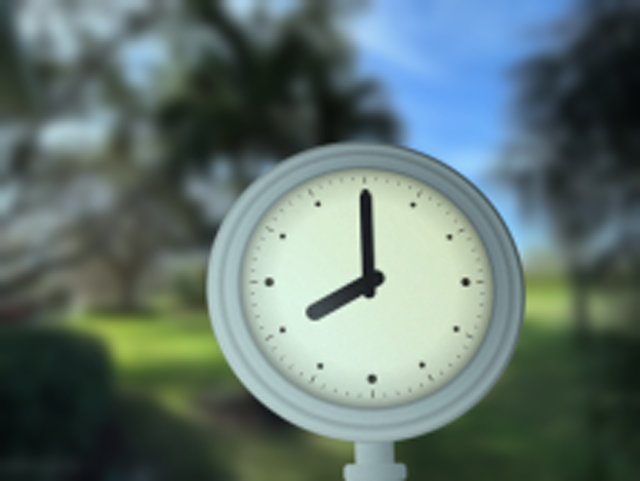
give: {"hour": 8, "minute": 0}
